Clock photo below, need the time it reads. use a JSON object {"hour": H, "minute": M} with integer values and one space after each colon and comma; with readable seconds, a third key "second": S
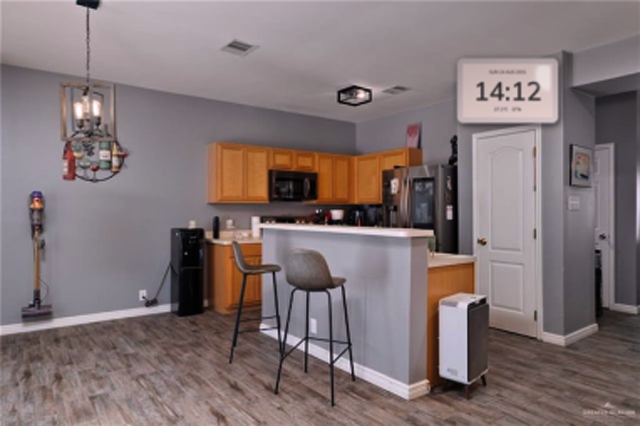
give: {"hour": 14, "minute": 12}
